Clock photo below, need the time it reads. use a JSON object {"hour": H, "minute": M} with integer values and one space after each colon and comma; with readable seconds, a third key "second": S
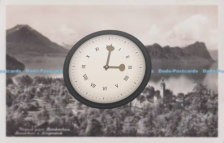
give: {"hour": 3, "minute": 1}
